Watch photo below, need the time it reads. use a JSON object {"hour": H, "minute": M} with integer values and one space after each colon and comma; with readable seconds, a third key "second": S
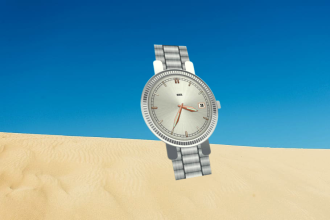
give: {"hour": 3, "minute": 35}
